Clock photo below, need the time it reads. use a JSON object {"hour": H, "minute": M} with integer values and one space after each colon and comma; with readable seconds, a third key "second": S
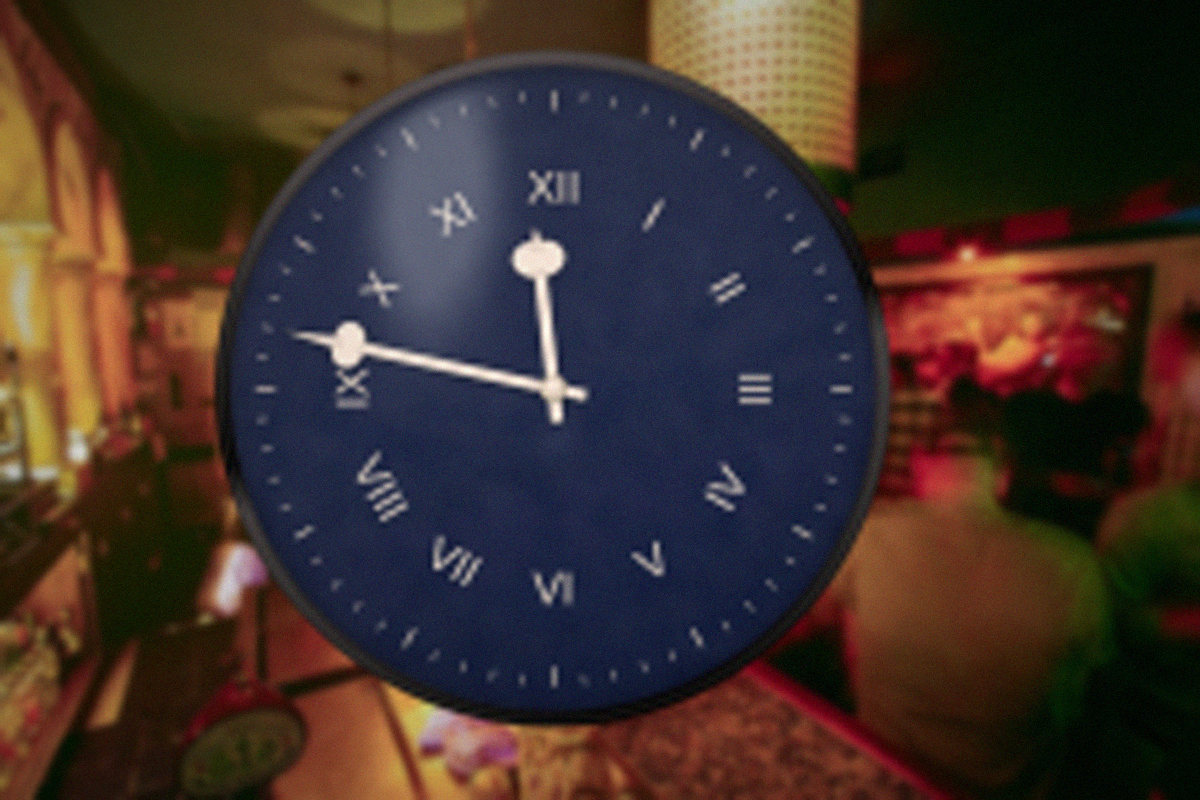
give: {"hour": 11, "minute": 47}
